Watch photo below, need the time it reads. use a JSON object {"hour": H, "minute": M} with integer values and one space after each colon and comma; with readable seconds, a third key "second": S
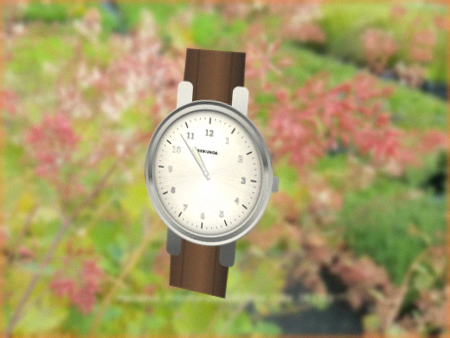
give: {"hour": 10, "minute": 53}
